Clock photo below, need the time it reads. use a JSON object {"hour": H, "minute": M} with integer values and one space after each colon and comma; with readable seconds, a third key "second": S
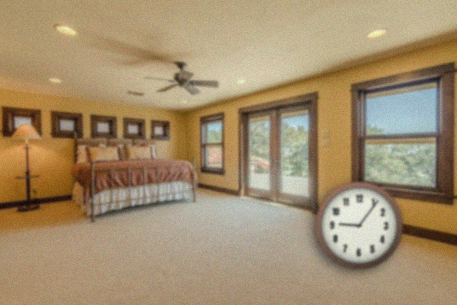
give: {"hour": 9, "minute": 6}
